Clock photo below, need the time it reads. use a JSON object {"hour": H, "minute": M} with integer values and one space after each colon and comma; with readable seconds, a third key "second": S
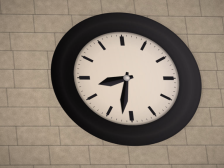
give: {"hour": 8, "minute": 32}
